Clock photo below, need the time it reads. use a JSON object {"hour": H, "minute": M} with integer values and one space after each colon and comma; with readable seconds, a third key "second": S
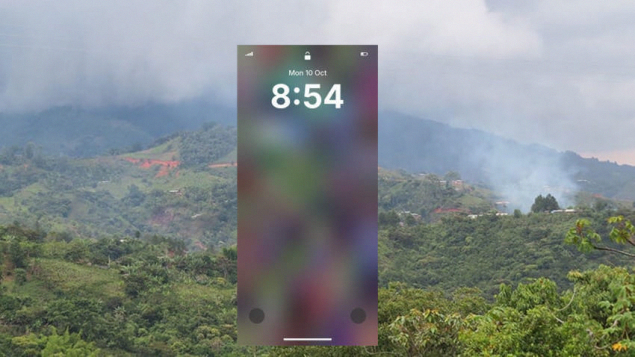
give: {"hour": 8, "minute": 54}
